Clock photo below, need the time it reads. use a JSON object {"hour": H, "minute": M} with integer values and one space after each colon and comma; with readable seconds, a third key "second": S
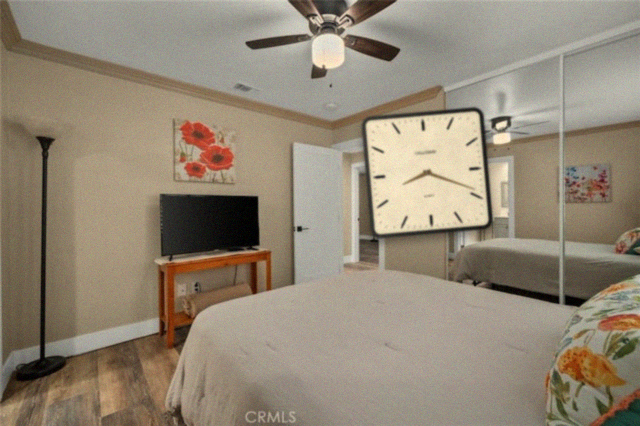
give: {"hour": 8, "minute": 19}
